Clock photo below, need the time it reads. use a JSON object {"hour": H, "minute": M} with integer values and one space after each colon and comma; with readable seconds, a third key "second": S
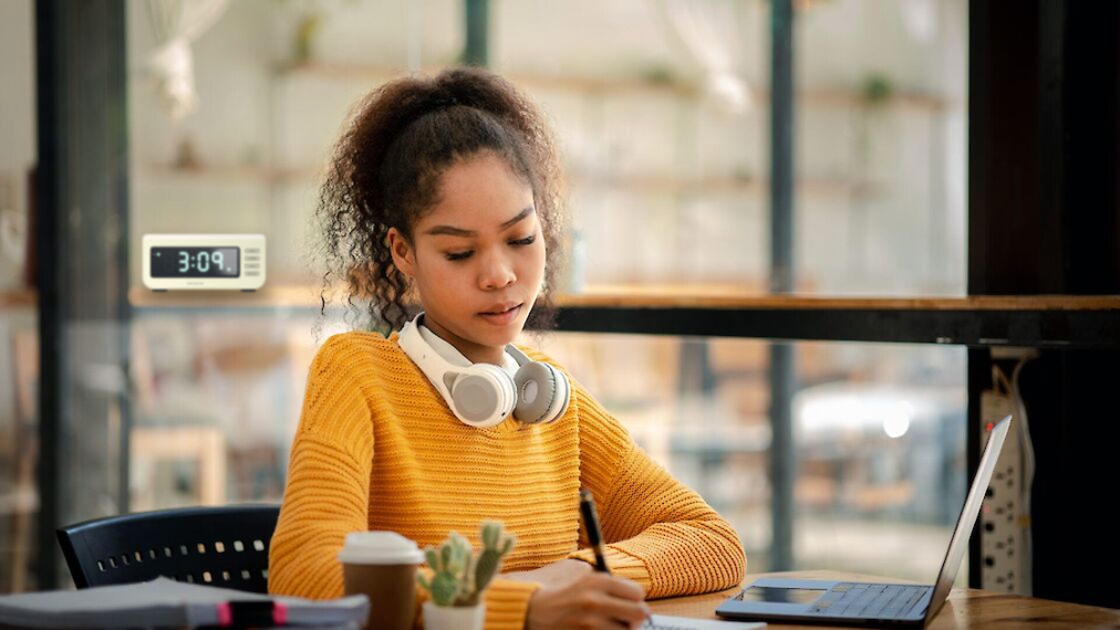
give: {"hour": 3, "minute": 9}
